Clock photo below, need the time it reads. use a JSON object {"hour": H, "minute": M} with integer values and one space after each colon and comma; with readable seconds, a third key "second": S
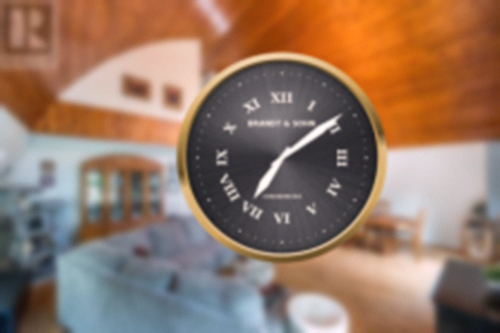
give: {"hour": 7, "minute": 9}
